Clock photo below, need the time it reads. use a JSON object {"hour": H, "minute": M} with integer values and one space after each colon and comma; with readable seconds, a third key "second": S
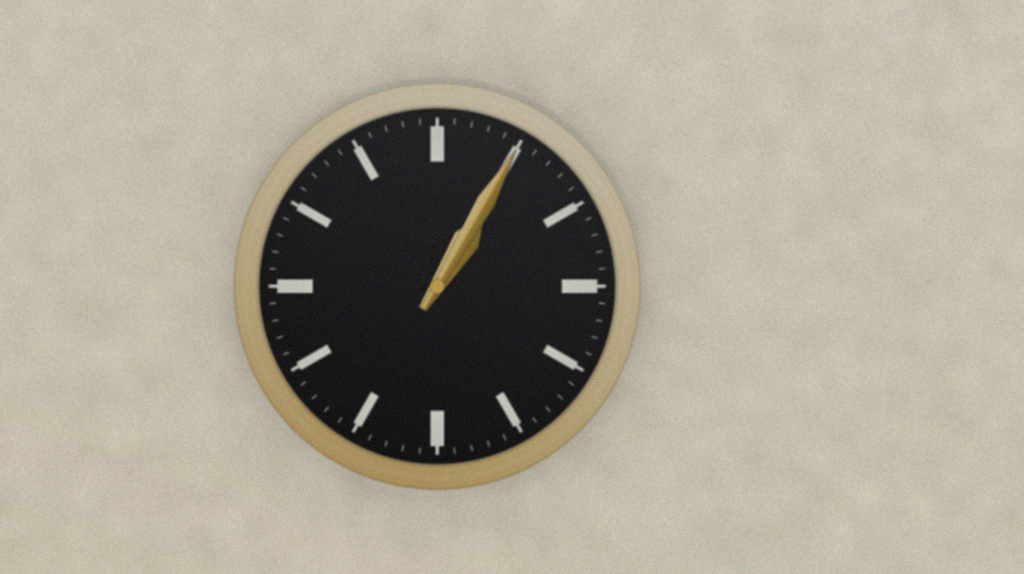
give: {"hour": 1, "minute": 5}
